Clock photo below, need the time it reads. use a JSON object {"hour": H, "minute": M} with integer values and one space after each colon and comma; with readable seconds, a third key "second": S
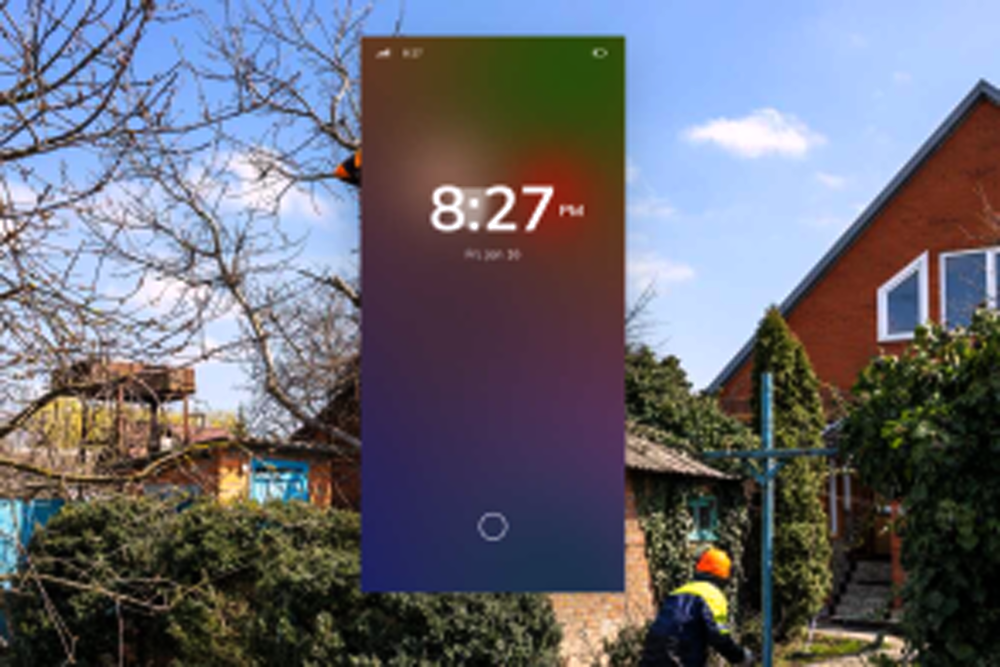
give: {"hour": 8, "minute": 27}
